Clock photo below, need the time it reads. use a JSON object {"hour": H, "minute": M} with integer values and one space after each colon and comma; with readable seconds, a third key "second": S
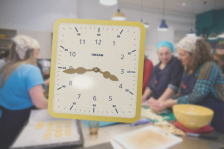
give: {"hour": 3, "minute": 44}
